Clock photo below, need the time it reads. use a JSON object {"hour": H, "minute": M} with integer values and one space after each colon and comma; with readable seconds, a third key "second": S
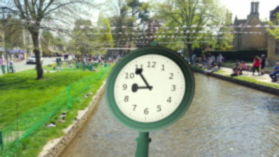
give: {"hour": 8, "minute": 54}
